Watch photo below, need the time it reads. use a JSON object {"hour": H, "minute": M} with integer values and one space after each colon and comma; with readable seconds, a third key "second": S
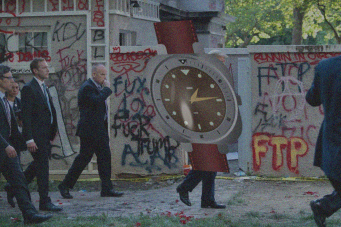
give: {"hour": 1, "minute": 14}
